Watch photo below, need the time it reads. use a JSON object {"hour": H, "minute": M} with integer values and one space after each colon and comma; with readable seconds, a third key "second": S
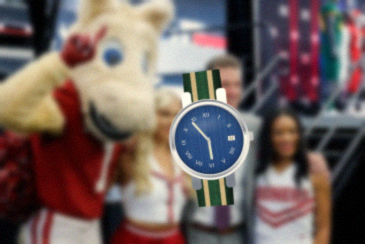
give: {"hour": 5, "minute": 54}
